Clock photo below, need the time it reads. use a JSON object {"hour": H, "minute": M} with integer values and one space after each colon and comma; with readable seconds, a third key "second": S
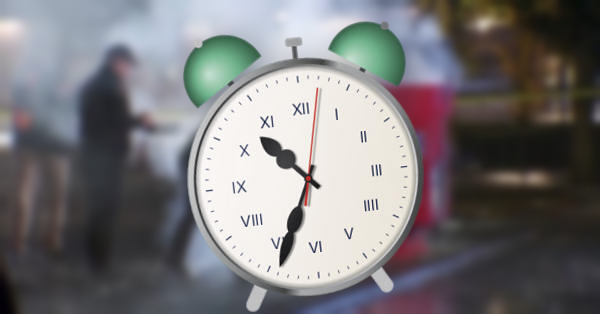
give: {"hour": 10, "minute": 34, "second": 2}
